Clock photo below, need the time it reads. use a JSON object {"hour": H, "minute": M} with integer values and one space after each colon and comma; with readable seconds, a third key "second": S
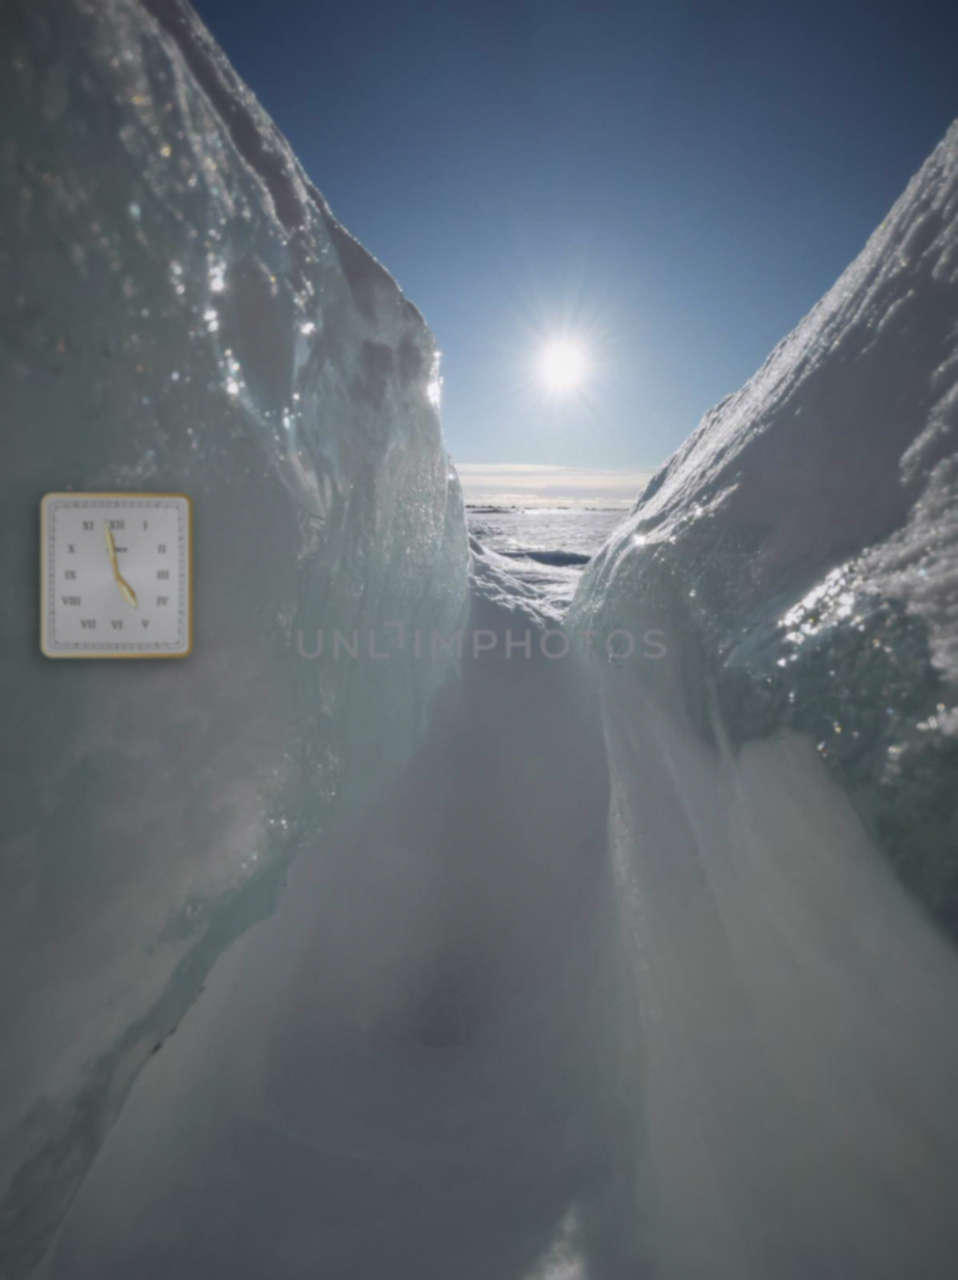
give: {"hour": 4, "minute": 58}
